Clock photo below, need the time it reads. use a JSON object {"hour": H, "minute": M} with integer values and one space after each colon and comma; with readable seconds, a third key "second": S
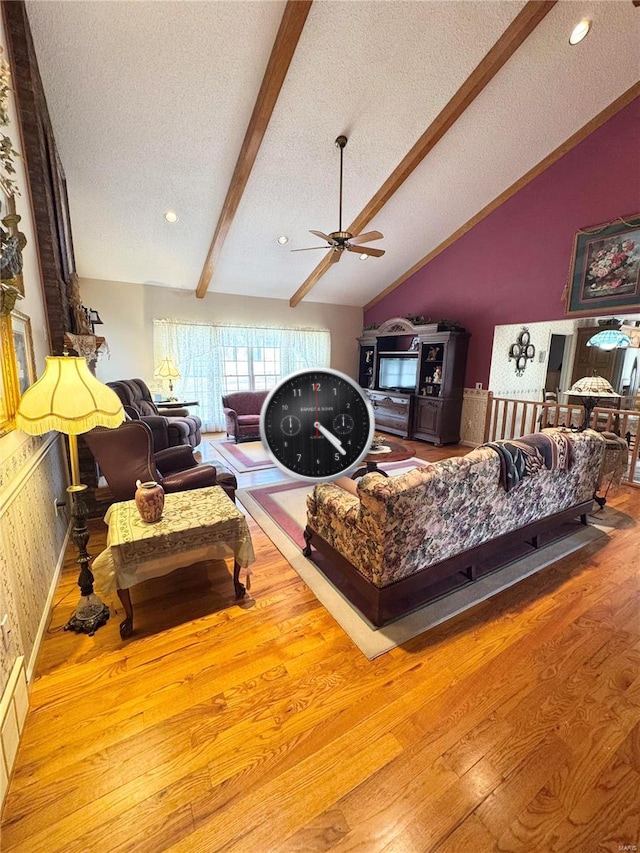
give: {"hour": 4, "minute": 23}
